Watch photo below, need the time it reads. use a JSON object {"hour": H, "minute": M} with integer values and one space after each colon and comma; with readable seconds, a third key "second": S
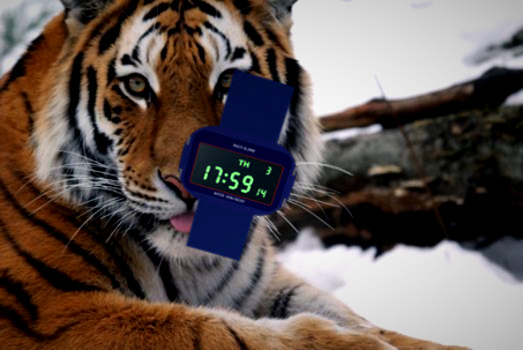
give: {"hour": 17, "minute": 59}
